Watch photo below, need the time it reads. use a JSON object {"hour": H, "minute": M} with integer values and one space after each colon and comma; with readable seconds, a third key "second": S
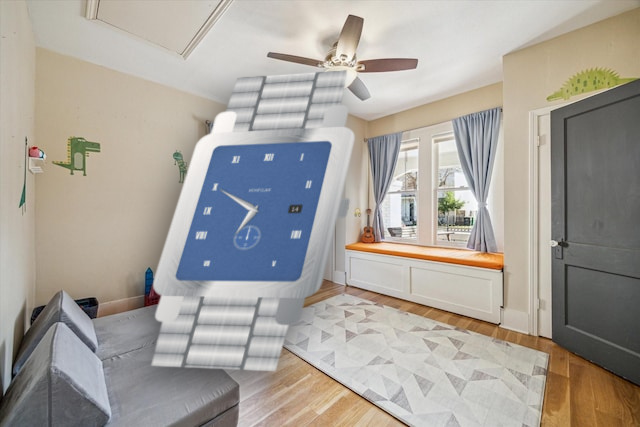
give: {"hour": 6, "minute": 50}
